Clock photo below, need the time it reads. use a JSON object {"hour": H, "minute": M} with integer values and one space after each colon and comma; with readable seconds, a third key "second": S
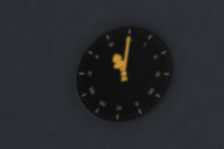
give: {"hour": 11, "minute": 0}
